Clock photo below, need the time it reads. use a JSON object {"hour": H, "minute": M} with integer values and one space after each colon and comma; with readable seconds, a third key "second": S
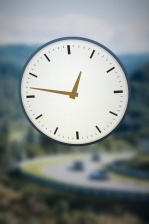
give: {"hour": 12, "minute": 47}
